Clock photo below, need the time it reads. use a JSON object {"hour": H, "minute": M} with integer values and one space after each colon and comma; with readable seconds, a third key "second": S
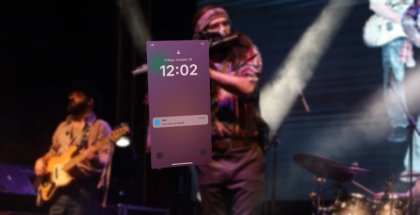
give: {"hour": 12, "minute": 2}
